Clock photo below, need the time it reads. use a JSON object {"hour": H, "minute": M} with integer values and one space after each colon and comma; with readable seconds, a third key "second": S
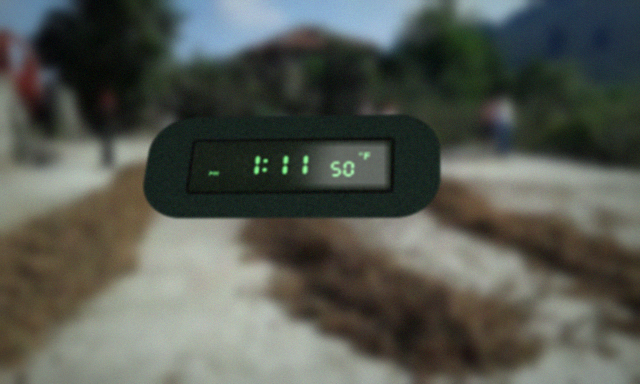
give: {"hour": 1, "minute": 11}
